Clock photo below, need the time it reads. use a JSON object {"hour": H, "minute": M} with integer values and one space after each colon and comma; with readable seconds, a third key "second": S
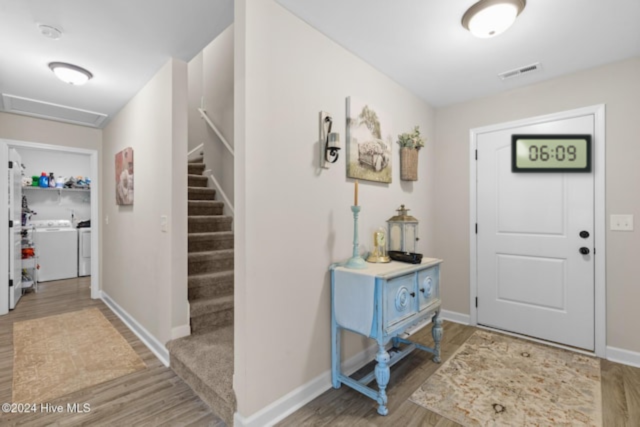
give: {"hour": 6, "minute": 9}
